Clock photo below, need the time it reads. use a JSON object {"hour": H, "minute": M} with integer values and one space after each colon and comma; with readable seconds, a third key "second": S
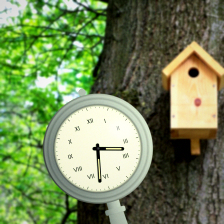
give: {"hour": 3, "minute": 32}
